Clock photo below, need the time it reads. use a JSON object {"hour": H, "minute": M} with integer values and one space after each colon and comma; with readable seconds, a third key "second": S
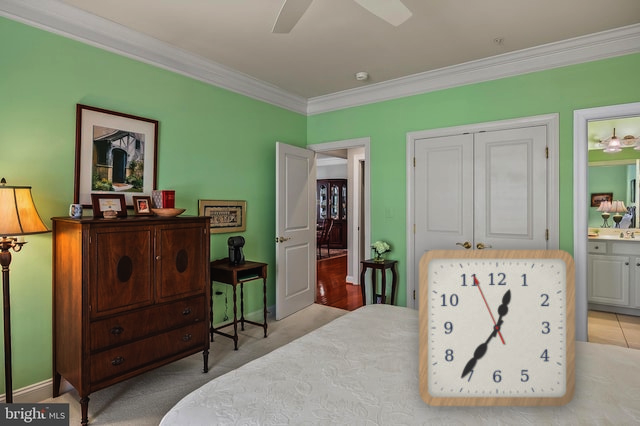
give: {"hour": 12, "minute": 35, "second": 56}
